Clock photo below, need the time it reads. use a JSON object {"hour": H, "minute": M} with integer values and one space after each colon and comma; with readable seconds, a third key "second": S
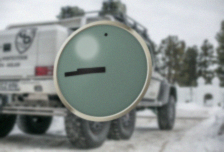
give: {"hour": 8, "minute": 43}
